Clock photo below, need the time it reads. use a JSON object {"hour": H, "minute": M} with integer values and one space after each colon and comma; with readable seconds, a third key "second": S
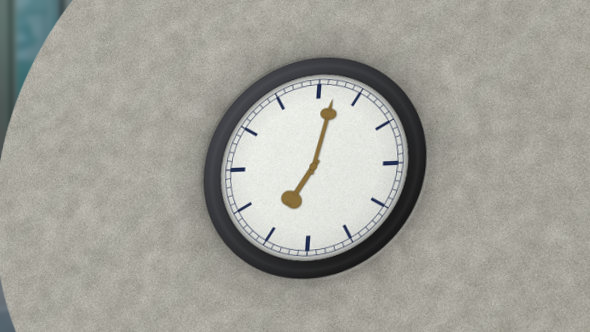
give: {"hour": 7, "minute": 2}
